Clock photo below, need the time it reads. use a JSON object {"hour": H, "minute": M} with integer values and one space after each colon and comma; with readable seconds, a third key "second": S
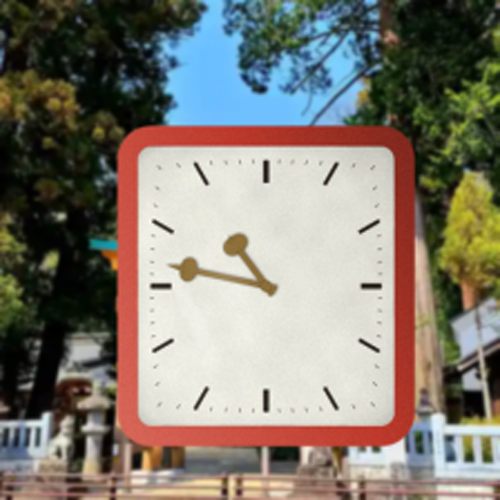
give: {"hour": 10, "minute": 47}
